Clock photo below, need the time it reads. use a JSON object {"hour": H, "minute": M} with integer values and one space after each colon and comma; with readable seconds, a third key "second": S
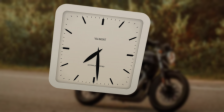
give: {"hour": 7, "minute": 29}
